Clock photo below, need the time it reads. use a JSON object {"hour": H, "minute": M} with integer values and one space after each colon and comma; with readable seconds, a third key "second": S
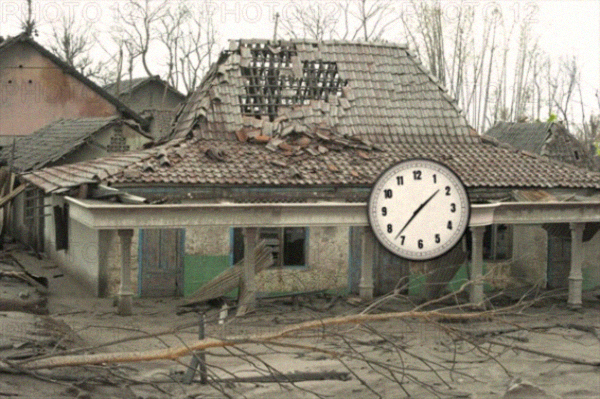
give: {"hour": 1, "minute": 37}
